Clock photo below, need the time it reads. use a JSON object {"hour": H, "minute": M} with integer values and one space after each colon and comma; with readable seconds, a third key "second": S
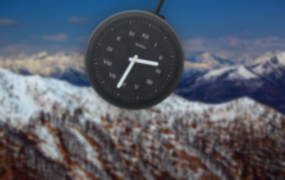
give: {"hour": 2, "minute": 31}
